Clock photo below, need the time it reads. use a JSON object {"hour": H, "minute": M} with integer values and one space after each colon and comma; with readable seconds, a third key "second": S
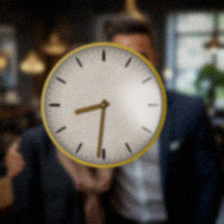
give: {"hour": 8, "minute": 31}
